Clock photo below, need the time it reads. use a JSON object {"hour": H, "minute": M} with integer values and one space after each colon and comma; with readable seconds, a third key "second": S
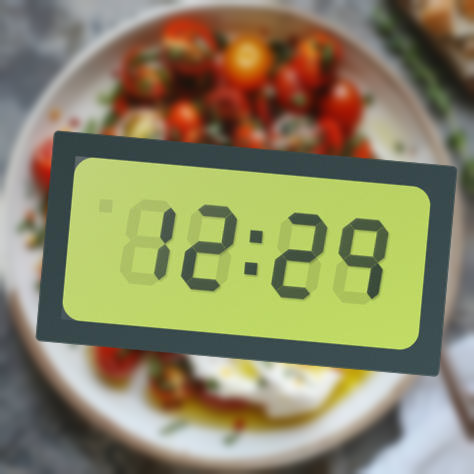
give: {"hour": 12, "minute": 29}
